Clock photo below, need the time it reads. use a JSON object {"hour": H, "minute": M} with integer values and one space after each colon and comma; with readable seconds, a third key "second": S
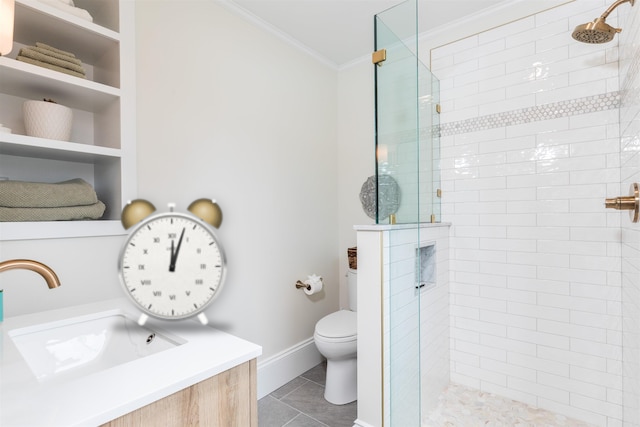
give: {"hour": 12, "minute": 3}
